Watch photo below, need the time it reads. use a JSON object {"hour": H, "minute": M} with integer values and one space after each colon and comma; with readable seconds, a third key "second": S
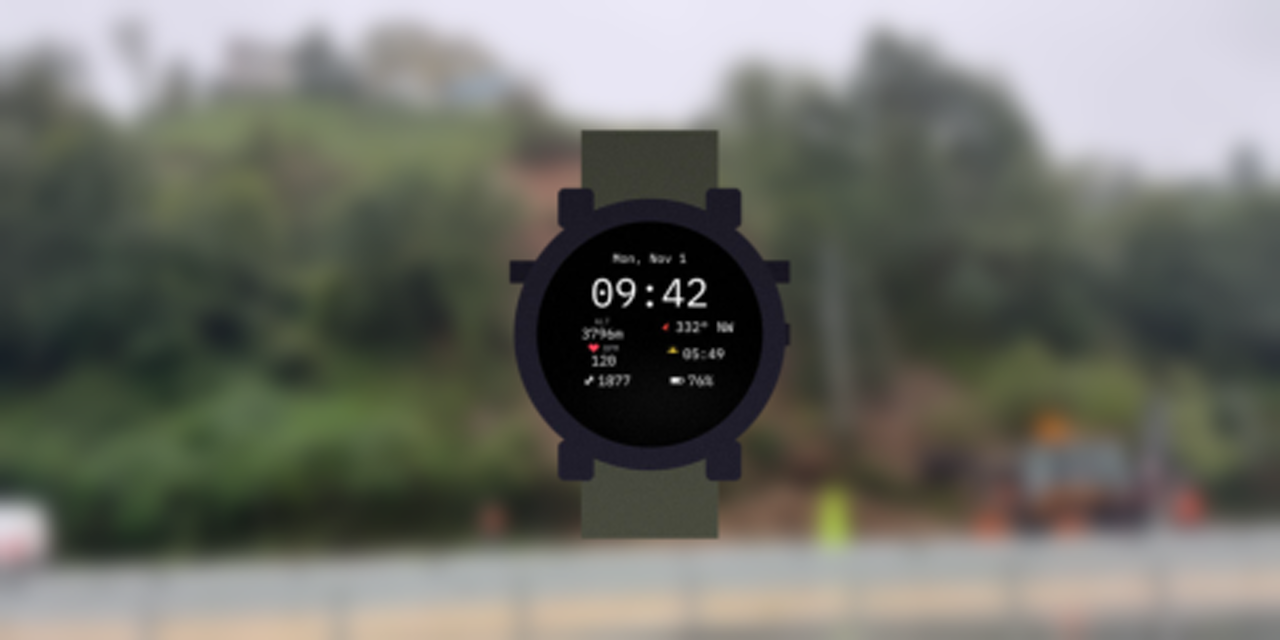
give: {"hour": 9, "minute": 42}
